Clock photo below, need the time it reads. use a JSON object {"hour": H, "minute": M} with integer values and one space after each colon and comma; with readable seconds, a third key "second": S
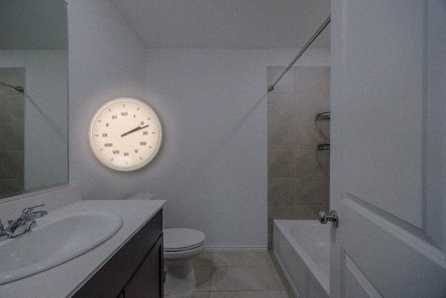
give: {"hour": 2, "minute": 12}
